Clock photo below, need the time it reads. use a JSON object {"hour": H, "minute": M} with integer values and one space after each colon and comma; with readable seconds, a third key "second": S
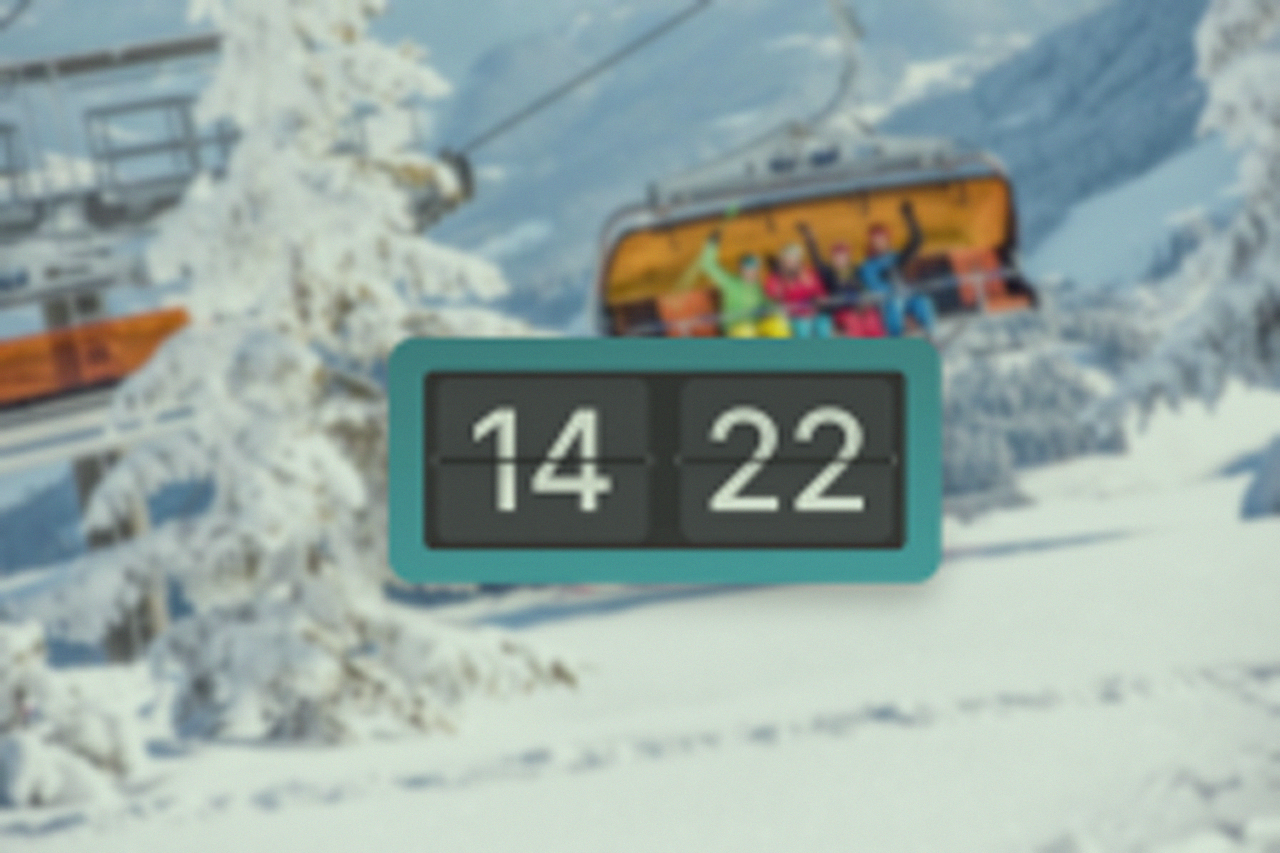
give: {"hour": 14, "minute": 22}
